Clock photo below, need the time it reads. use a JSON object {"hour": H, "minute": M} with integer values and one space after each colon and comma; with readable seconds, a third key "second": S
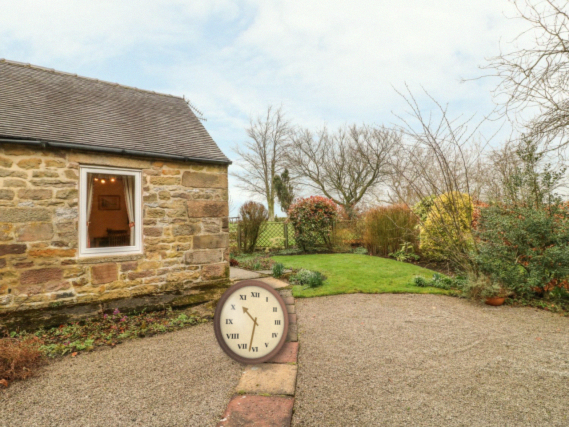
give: {"hour": 10, "minute": 32}
